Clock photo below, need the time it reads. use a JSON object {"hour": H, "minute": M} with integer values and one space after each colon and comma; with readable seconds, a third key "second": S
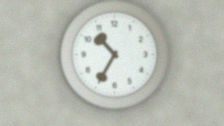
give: {"hour": 10, "minute": 35}
